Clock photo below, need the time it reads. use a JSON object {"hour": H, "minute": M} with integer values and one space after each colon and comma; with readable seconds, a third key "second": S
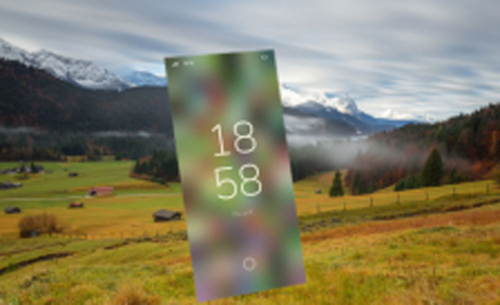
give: {"hour": 18, "minute": 58}
